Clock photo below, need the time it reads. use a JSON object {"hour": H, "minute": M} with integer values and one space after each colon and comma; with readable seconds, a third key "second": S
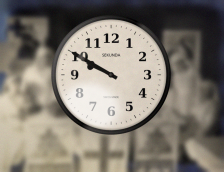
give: {"hour": 9, "minute": 50}
